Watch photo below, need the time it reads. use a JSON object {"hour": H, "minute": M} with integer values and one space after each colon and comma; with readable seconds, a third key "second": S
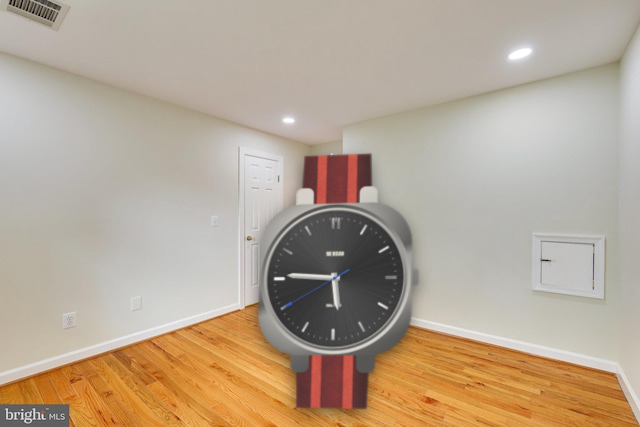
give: {"hour": 5, "minute": 45, "second": 40}
